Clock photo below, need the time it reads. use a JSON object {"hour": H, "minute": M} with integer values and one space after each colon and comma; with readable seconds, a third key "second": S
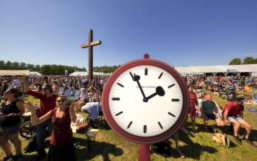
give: {"hour": 1, "minute": 56}
